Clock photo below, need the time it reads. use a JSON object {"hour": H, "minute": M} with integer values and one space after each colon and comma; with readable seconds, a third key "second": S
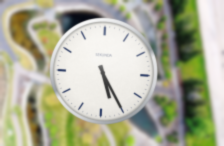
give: {"hour": 5, "minute": 25}
